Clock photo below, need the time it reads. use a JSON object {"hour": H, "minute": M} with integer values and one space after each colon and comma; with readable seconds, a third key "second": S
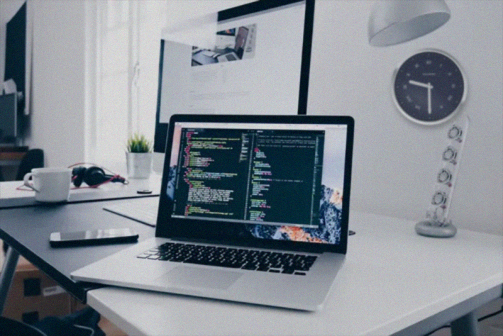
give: {"hour": 9, "minute": 30}
